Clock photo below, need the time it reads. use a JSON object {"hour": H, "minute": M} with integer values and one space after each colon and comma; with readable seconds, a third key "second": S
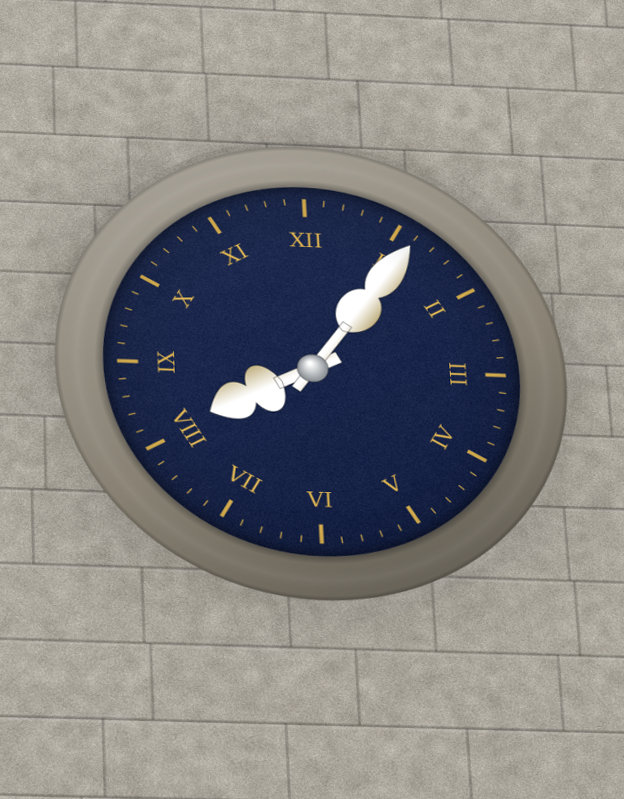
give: {"hour": 8, "minute": 6}
